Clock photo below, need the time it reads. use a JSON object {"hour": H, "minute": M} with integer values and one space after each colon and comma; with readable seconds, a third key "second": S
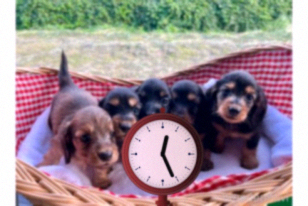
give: {"hour": 12, "minute": 26}
